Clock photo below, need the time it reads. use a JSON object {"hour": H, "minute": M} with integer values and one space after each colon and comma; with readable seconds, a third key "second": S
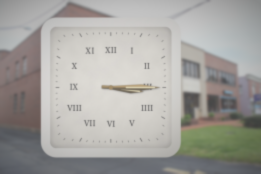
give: {"hour": 3, "minute": 15}
